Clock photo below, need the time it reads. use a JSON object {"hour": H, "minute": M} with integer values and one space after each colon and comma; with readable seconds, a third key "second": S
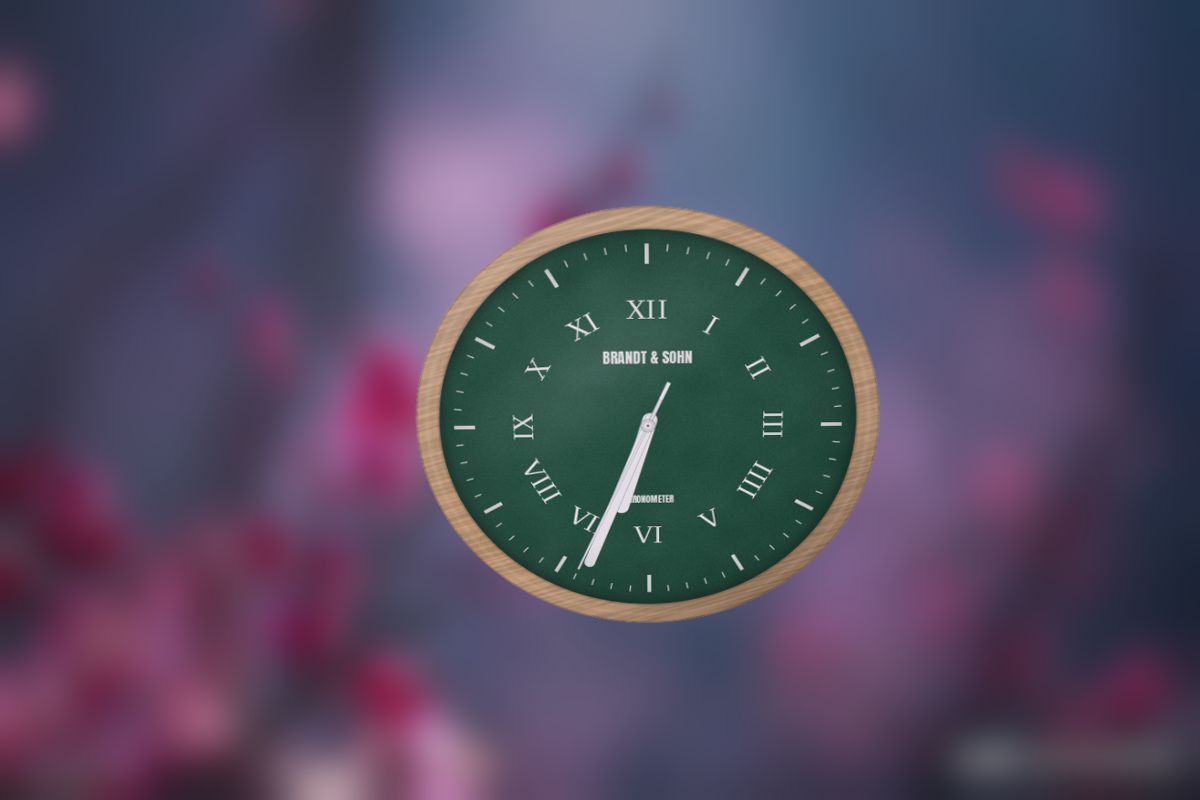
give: {"hour": 6, "minute": 33, "second": 34}
